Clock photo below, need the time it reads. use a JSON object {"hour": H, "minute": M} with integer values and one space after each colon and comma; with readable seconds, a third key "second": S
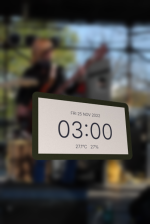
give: {"hour": 3, "minute": 0}
